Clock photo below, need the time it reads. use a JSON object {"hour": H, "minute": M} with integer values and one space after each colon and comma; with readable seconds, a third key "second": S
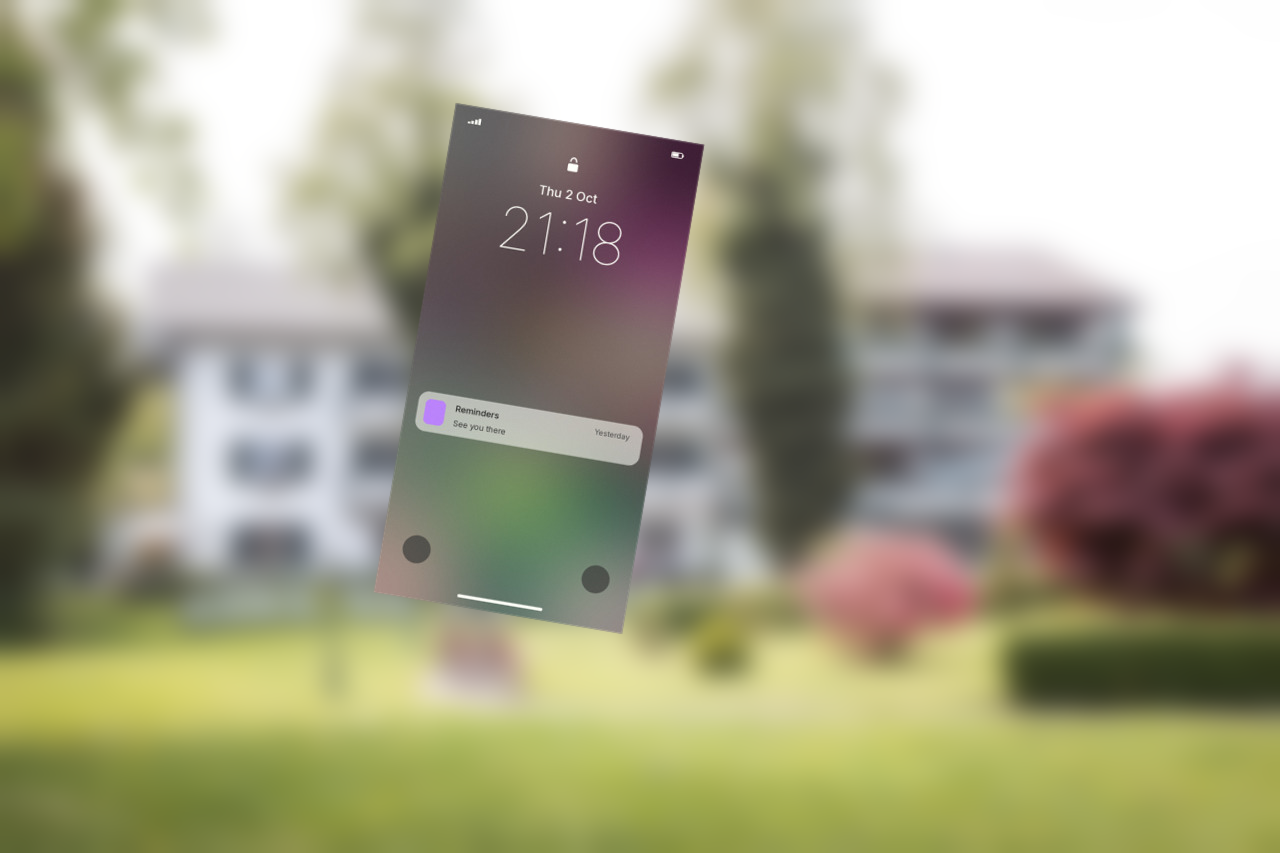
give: {"hour": 21, "minute": 18}
